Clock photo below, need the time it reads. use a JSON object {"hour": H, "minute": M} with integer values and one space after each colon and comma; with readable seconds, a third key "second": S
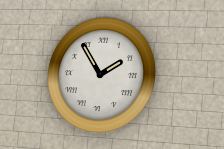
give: {"hour": 1, "minute": 54}
